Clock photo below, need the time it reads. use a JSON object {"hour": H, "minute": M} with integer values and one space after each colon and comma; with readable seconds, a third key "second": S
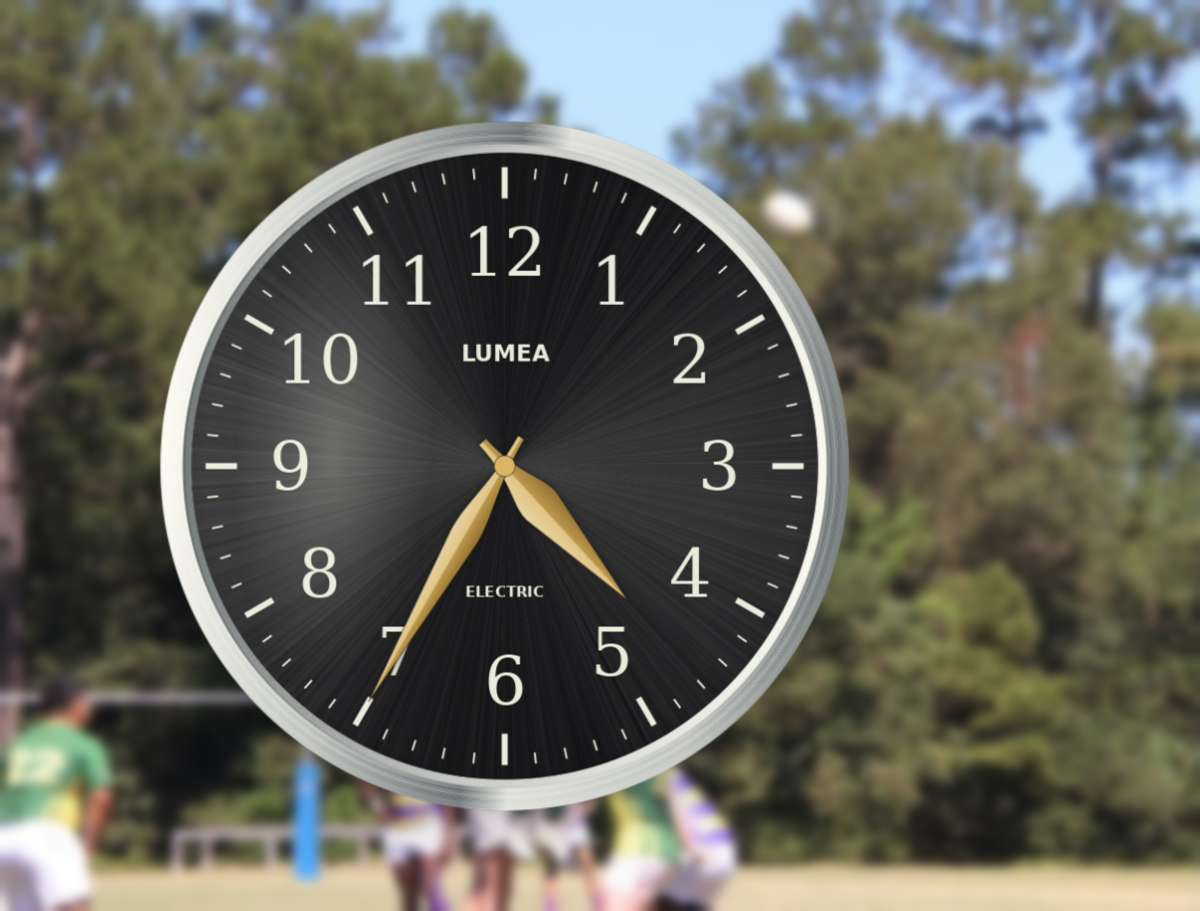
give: {"hour": 4, "minute": 35}
